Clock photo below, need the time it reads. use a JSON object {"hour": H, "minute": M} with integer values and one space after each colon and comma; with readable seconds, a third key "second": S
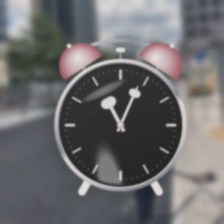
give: {"hour": 11, "minute": 4}
